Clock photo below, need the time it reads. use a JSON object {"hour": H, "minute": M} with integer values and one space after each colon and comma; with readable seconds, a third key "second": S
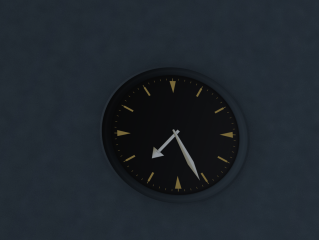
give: {"hour": 7, "minute": 26}
